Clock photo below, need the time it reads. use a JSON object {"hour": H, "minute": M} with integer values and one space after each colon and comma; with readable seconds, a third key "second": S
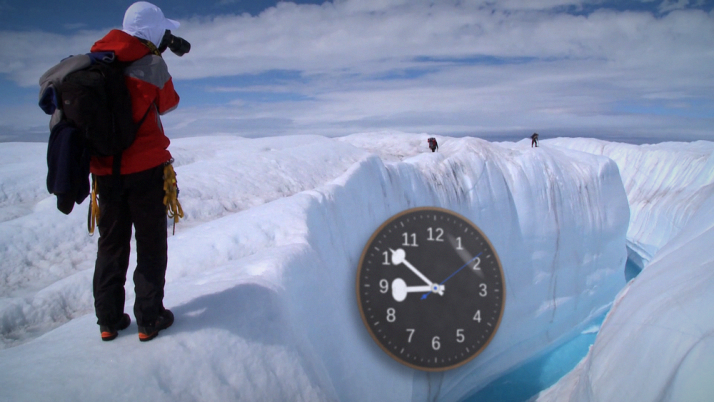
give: {"hour": 8, "minute": 51, "second": 9}
